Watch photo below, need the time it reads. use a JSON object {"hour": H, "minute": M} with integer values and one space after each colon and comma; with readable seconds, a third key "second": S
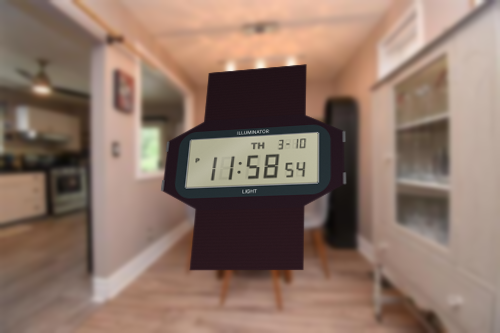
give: {"hour": 11, "minute": 58, "second": 54}
